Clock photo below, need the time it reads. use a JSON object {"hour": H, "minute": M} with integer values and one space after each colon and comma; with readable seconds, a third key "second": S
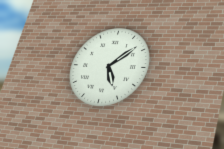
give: {"hour": 5, "minute": 8}
